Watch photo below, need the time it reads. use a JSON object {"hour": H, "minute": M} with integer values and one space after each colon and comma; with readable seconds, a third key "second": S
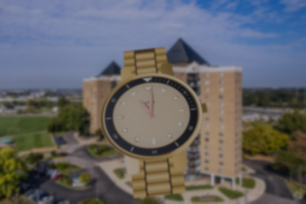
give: {"hour": 11, "minute": 1}
